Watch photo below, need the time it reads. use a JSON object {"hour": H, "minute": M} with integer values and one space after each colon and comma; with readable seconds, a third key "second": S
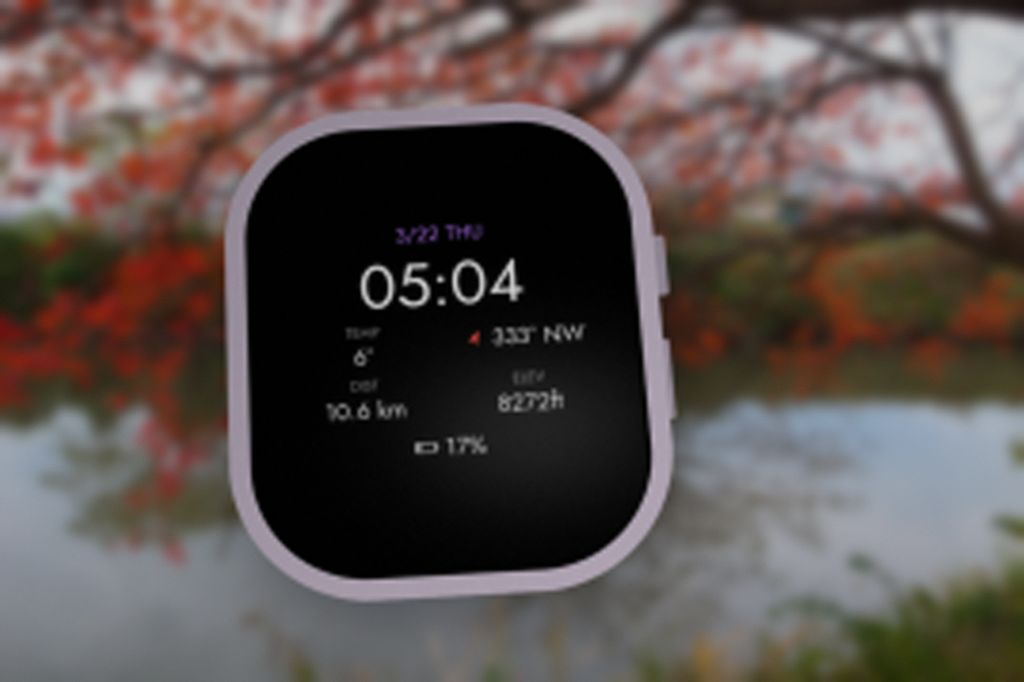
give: {"hour": 5, "minute": 4}
